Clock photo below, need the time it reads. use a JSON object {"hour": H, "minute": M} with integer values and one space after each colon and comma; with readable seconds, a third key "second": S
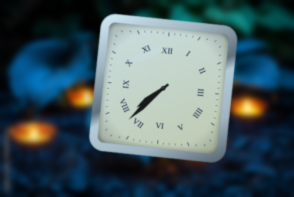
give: {"hour": 7, "minute": 37}
